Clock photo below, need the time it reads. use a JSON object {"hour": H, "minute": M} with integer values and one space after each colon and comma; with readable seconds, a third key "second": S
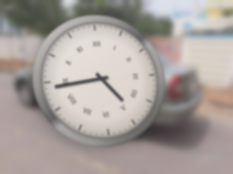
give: {"hour": 4, "minute": 44}
